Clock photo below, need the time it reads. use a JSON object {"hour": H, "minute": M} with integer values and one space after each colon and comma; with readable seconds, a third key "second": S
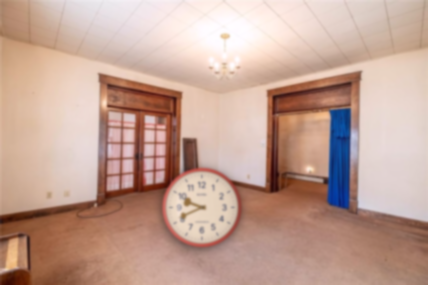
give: {"hour": 9, "minute": 41}
